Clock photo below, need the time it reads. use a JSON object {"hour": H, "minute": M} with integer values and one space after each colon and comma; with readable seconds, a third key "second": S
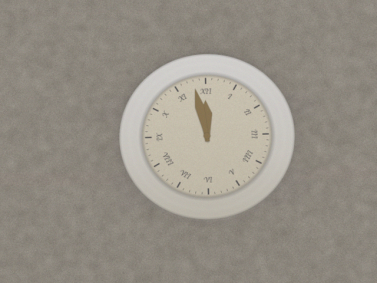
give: {"hour": 11, "minute": 58}
